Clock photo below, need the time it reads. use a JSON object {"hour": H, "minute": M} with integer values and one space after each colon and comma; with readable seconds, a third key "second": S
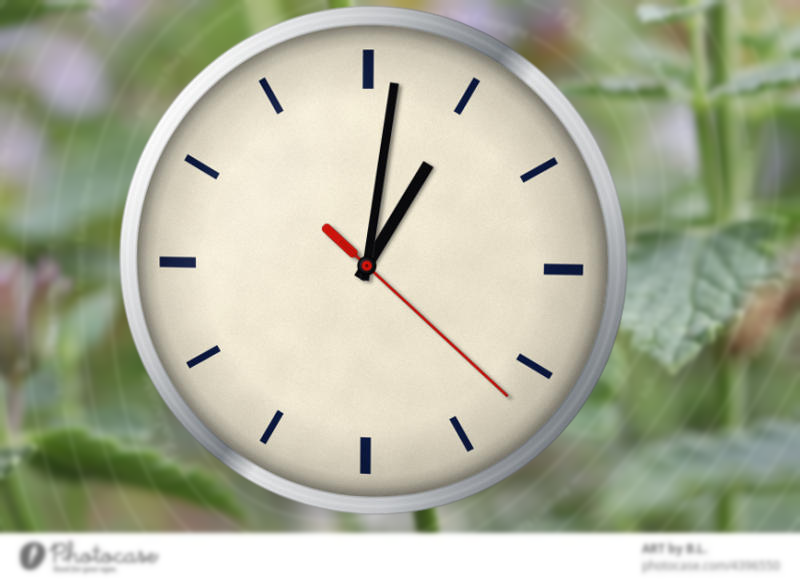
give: {"hour": 1, "minute": 1, "second": 22}
